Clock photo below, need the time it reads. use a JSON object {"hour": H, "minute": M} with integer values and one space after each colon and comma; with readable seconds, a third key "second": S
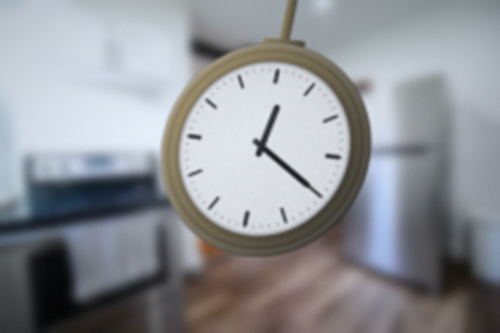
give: {"hour": 12, "minute": 20}
